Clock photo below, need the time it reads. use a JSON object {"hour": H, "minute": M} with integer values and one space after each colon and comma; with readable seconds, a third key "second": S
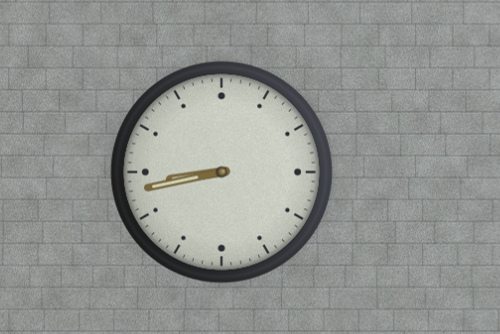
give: {"hour": 8, "minute": 43}
